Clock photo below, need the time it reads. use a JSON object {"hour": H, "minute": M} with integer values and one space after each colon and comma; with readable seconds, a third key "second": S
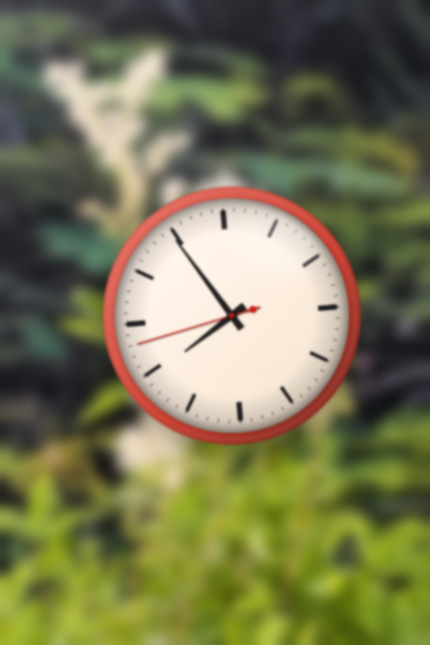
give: {"hour": 7, "minute": 54, "second": 43}
